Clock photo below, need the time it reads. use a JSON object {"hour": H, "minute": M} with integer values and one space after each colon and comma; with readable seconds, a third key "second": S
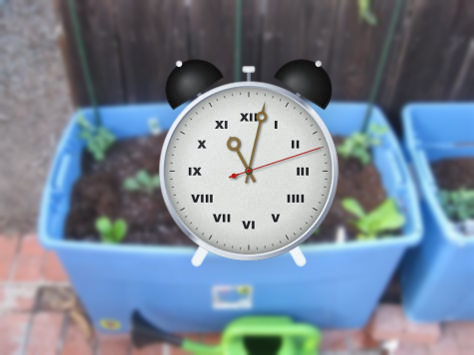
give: {"hour": 11, "minute": 2, "second": 12}
